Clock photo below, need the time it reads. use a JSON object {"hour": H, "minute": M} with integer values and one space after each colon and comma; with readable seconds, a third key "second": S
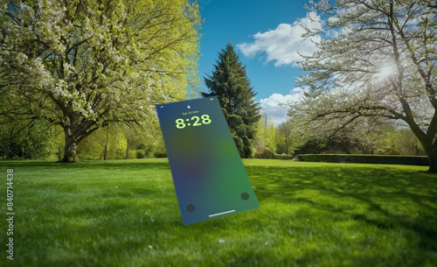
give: {"hour": 8, "minute": 28}
